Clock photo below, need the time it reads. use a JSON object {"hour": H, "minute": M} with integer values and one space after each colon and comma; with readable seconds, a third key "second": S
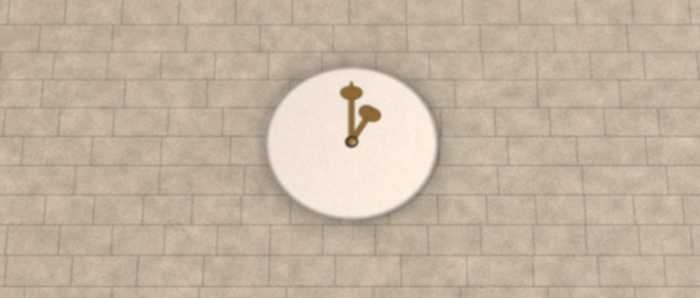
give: {"hour": 1, "minute": 0}
